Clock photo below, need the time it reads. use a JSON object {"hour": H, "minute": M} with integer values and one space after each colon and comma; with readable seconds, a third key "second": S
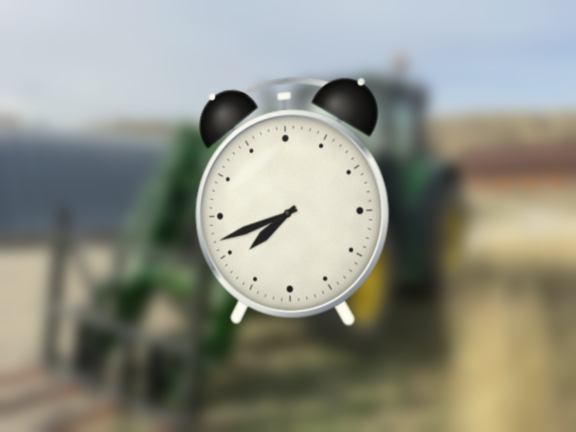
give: {"hour": 7, "minute": 42}
